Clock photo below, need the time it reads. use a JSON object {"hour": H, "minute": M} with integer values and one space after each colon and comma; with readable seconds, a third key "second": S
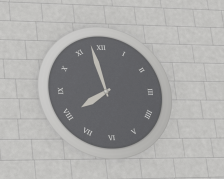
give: {"hour": 7, "minute": 58}
